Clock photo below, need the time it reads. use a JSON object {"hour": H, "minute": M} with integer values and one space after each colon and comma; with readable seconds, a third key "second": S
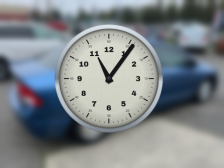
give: {"hour": 11, "minute": 6}
